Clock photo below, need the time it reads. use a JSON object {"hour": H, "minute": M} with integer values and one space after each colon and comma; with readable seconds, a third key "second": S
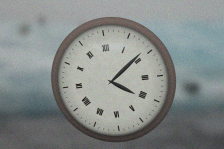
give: {"hour": 4, "minute": 9}
